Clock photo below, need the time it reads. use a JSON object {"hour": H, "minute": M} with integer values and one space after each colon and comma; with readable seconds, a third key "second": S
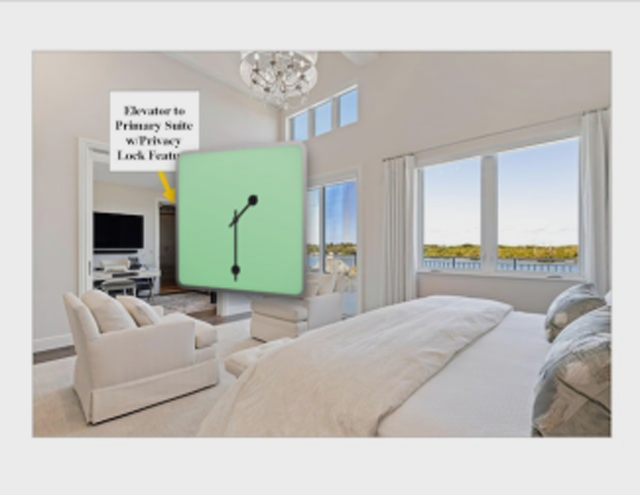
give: {"hour": 1, "minute": 30}
